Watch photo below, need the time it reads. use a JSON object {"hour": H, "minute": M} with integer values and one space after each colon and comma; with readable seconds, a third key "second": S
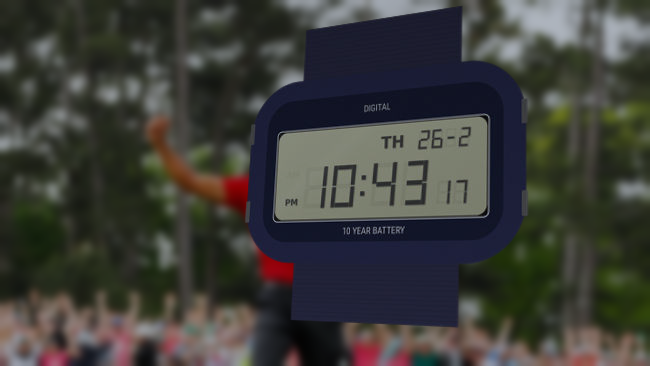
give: {"hour": 10, "minute": 43, "second": 17}
